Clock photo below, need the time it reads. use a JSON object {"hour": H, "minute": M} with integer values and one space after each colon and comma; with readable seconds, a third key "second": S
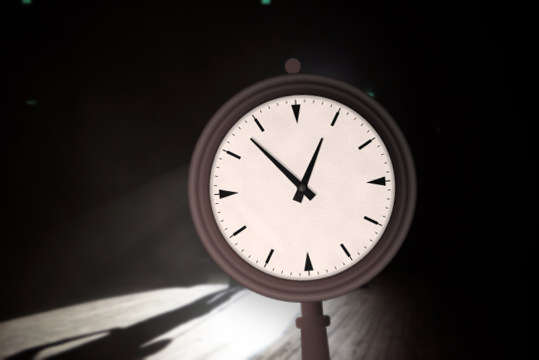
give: {"hour": 12, "minute": 53}
